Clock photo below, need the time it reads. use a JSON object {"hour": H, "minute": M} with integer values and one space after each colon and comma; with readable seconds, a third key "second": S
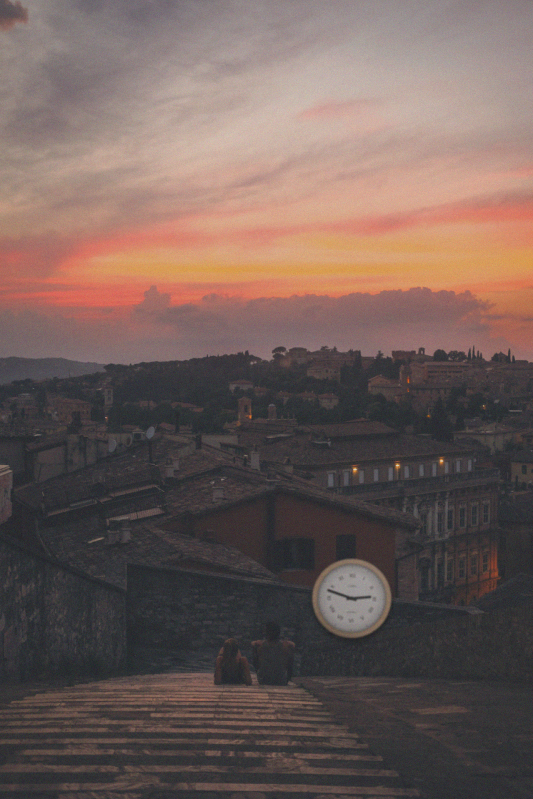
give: {"hour": 2, "minute": 48}
